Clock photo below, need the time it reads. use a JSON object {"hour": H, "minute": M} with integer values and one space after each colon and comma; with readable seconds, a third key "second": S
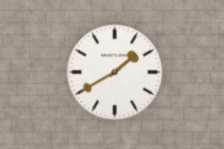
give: {"hour": 1, "minute": 40}
